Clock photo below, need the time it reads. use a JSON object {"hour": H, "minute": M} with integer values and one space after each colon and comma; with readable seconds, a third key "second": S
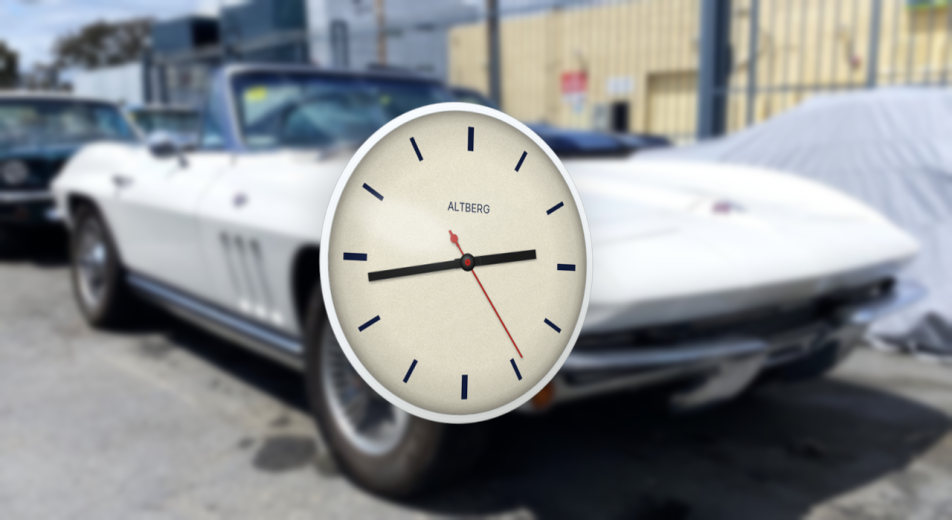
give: {"hour": 2, "minute": 43, "second": 24}
